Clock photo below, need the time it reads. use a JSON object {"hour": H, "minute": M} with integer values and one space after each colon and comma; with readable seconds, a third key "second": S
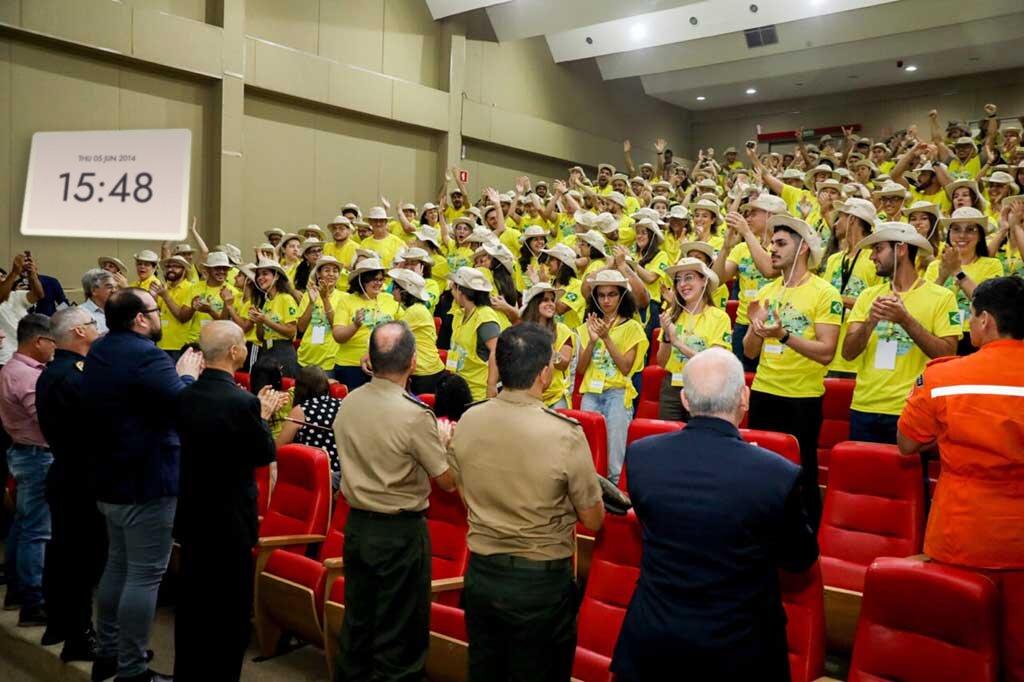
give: {"hour": 15, "minute": 48}
